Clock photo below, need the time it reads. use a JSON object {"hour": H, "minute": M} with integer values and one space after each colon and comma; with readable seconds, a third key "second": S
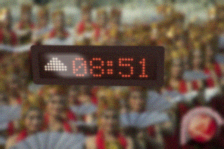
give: {"hour": 8, "minute": 51}
